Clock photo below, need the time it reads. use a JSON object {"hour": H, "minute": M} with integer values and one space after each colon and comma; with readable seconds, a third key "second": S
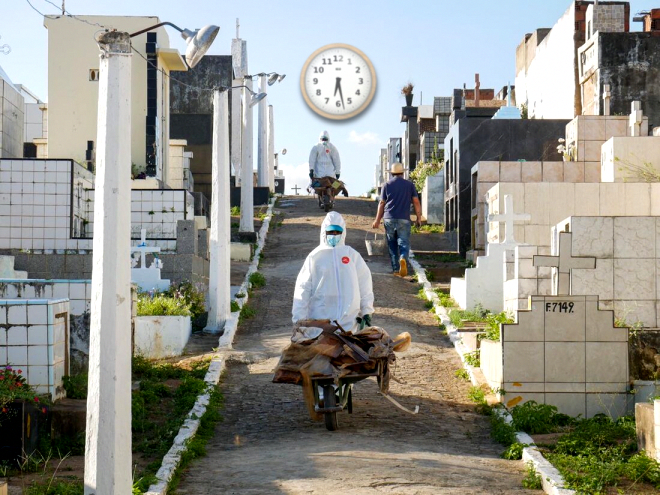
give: {"hour": 6, "minute": 28}
